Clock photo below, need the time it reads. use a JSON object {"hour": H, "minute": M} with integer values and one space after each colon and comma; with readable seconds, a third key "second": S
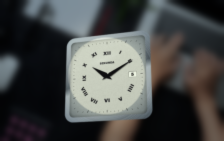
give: {"hour": 10, "minute": 10}
